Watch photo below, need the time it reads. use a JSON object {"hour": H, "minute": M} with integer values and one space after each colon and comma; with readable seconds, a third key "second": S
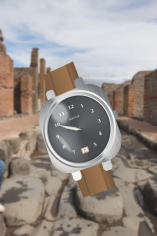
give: {"hour": 9, "minute": 50}
